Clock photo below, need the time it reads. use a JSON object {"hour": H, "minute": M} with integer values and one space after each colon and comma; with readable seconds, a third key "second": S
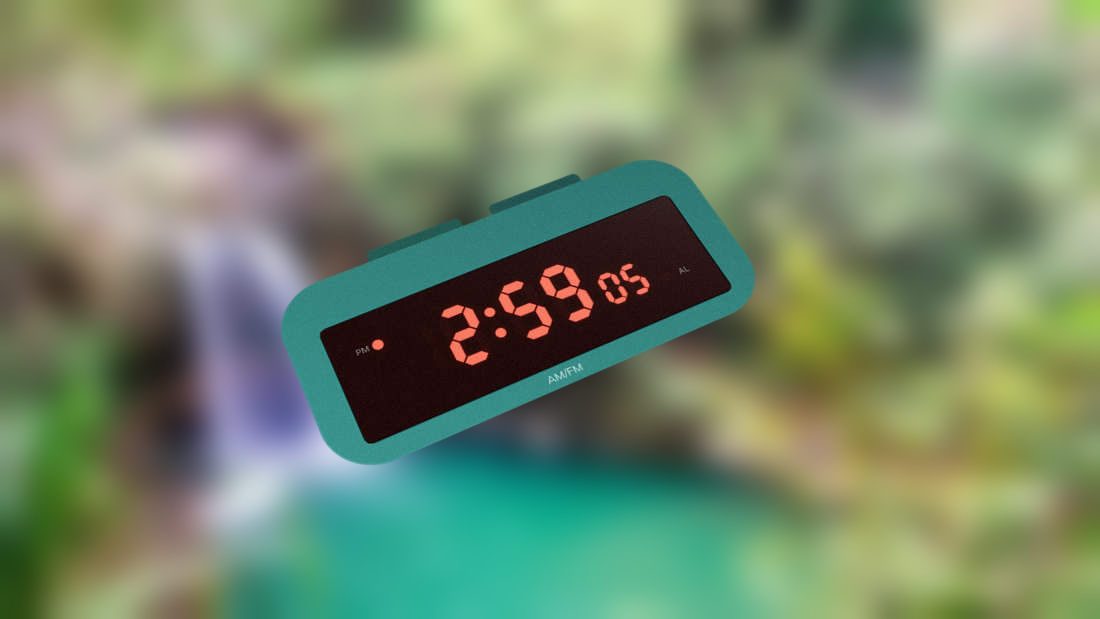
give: {"hour": 2, "minute": 59, "second": 5}
